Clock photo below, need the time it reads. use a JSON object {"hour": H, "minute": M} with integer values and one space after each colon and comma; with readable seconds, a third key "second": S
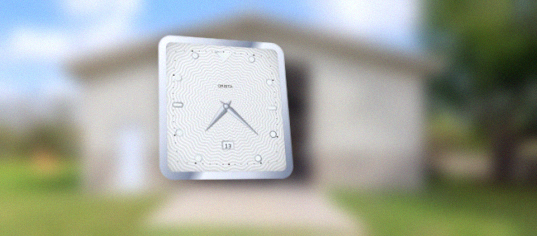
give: {"hour": 7, "minute": 22}
